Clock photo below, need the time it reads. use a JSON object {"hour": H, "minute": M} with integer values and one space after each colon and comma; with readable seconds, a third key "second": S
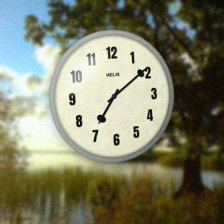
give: {"hour": 7, "minute": 9}
